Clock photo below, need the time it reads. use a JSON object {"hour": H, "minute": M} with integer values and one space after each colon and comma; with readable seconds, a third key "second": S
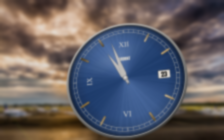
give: {"hour": 10, "minute": 57}
